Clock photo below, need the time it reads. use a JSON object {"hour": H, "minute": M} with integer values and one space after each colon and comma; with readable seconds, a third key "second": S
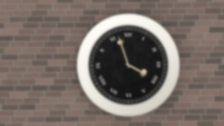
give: {"hour": 3, "minute": 57}
